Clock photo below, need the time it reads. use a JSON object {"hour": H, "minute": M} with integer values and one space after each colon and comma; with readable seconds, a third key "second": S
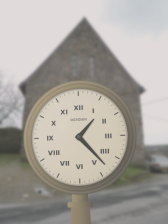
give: {"hour": 1, "minute": 23}
